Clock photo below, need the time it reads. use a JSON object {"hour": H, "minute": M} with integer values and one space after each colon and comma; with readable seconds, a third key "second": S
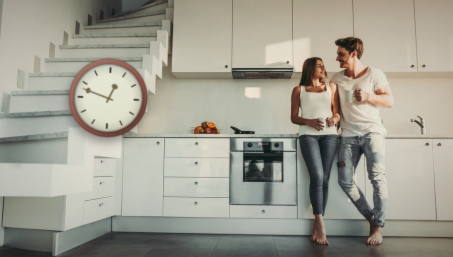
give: {"hour": 12, "minute": 48}
